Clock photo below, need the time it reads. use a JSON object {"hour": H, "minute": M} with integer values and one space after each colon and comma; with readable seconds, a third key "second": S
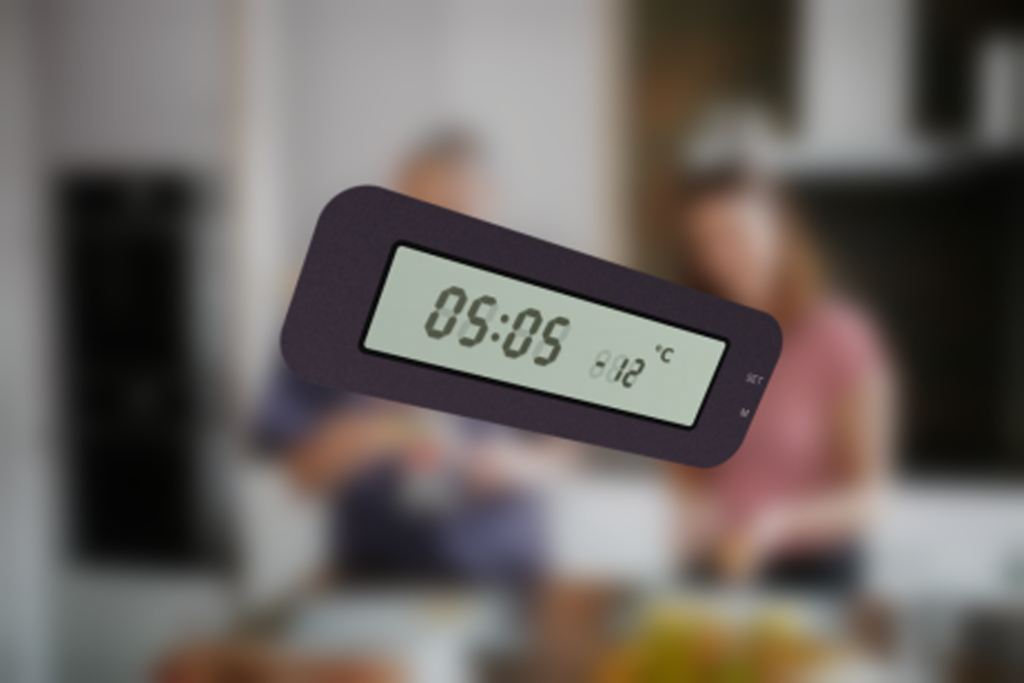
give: {"hour": 5, "minute": 5}
